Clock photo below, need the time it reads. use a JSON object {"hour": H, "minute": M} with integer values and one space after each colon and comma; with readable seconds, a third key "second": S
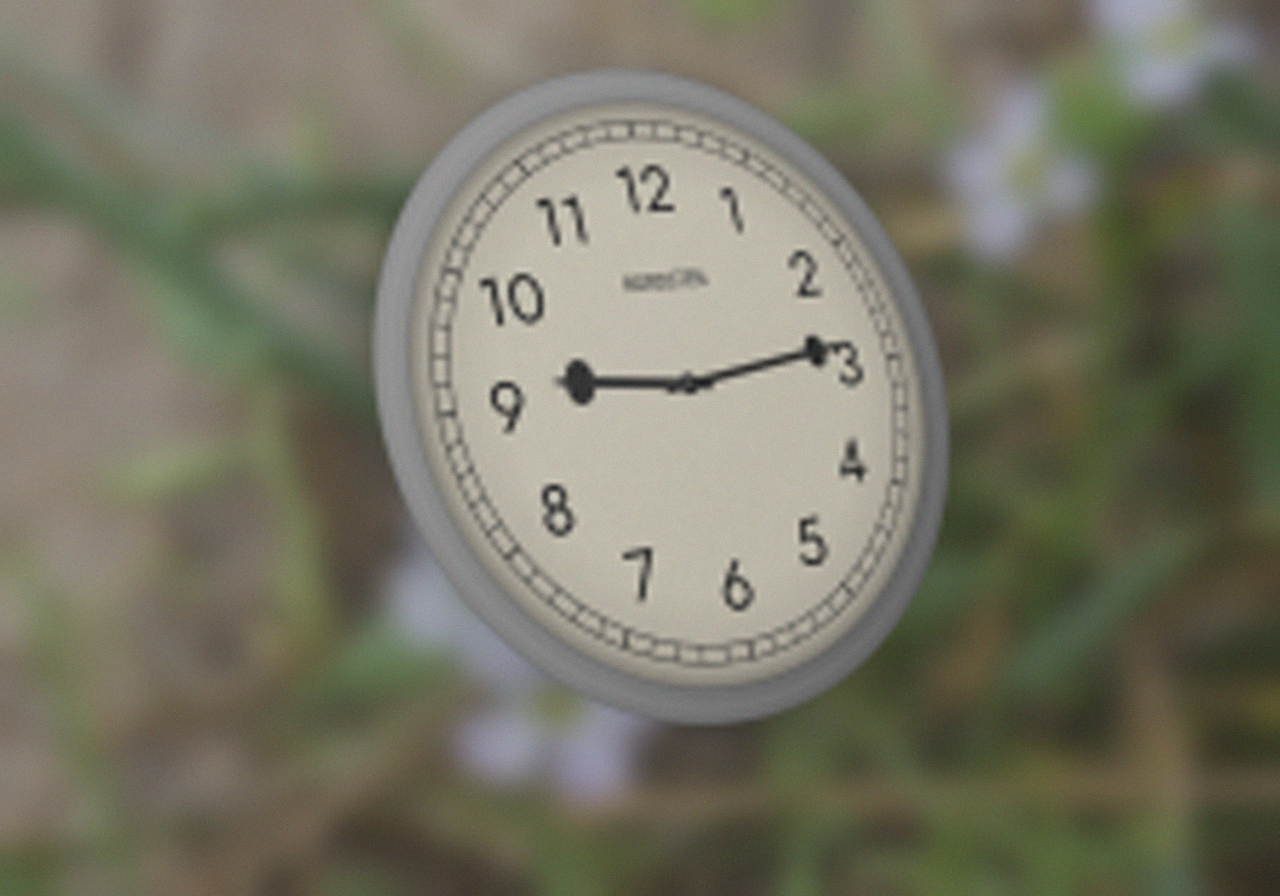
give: {"hour": 9, "minute": 14}
